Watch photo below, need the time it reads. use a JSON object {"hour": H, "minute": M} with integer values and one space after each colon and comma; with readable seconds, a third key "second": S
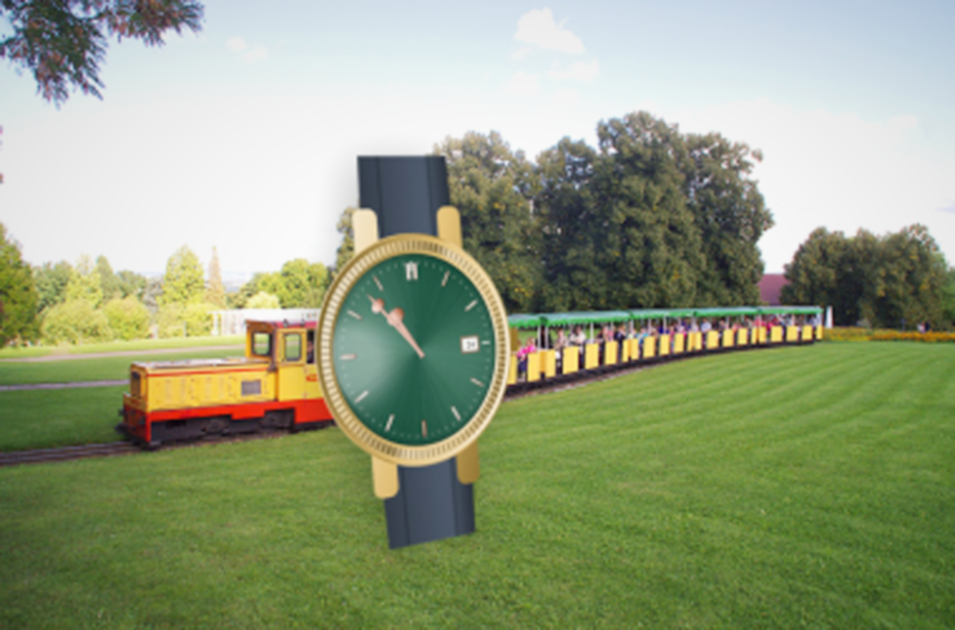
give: {"hour": 10, "minute": 53}
